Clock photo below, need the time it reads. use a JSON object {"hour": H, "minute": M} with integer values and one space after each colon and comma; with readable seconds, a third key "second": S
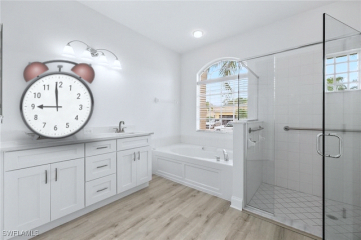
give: {"hour": 8, "minute": 59}
